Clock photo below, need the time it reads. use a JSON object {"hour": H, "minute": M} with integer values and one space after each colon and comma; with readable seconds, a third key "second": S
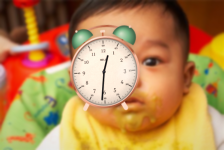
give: {"hour": 12, "minute": 31}
